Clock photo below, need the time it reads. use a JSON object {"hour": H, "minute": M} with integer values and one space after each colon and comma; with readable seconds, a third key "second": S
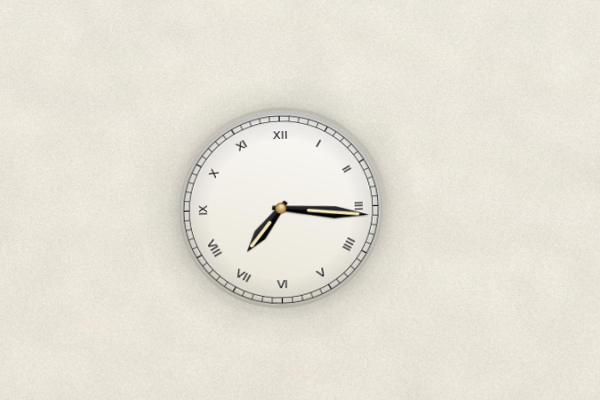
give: {"hour": 7, "minute": 16}
